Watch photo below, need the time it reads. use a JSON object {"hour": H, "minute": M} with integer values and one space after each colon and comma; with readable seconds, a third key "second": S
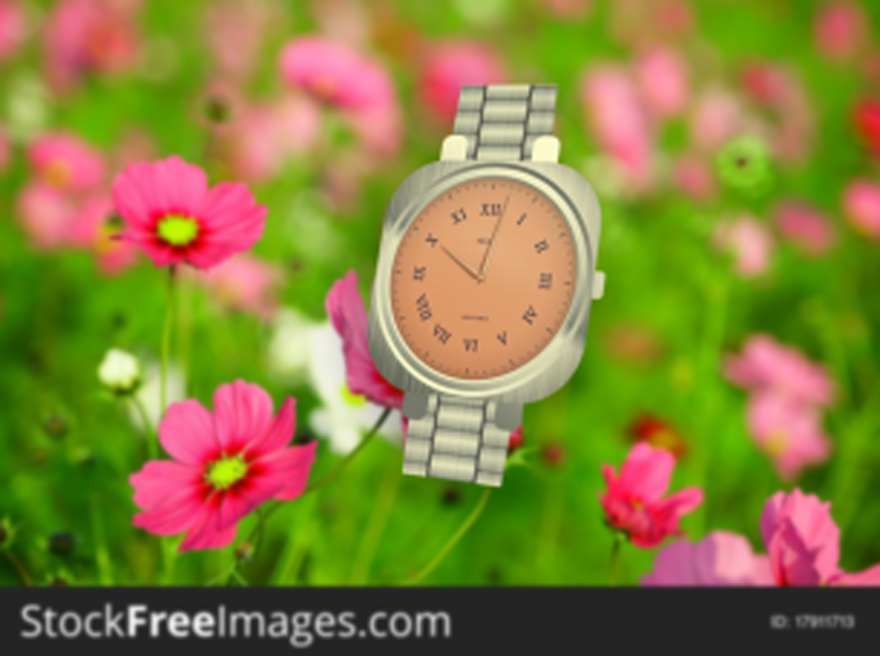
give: {"hour": 10, "minute": 2}
